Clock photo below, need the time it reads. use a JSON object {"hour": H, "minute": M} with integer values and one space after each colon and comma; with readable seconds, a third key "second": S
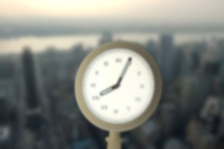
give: {"hour": 8, "minute": 4}
